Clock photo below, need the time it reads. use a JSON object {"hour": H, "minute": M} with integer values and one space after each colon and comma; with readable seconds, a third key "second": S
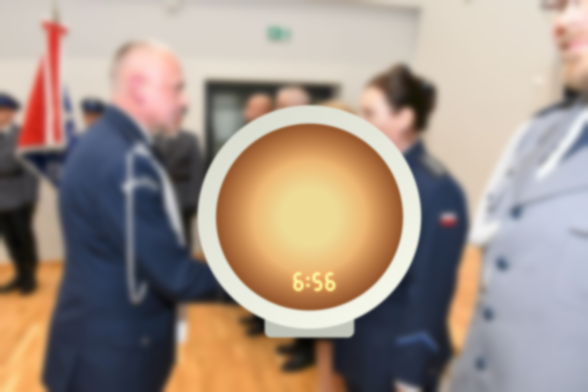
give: {"hour": 6, "minute": 56}
